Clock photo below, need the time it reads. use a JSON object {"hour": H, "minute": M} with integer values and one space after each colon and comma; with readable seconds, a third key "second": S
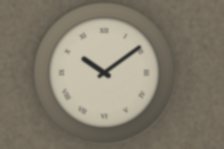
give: {"hour": 10, "minute": 9}
